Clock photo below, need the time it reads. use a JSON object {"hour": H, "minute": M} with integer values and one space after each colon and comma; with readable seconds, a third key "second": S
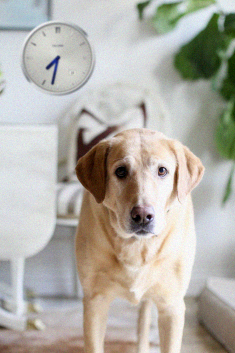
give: {"hour": 7, "minute": 32}
